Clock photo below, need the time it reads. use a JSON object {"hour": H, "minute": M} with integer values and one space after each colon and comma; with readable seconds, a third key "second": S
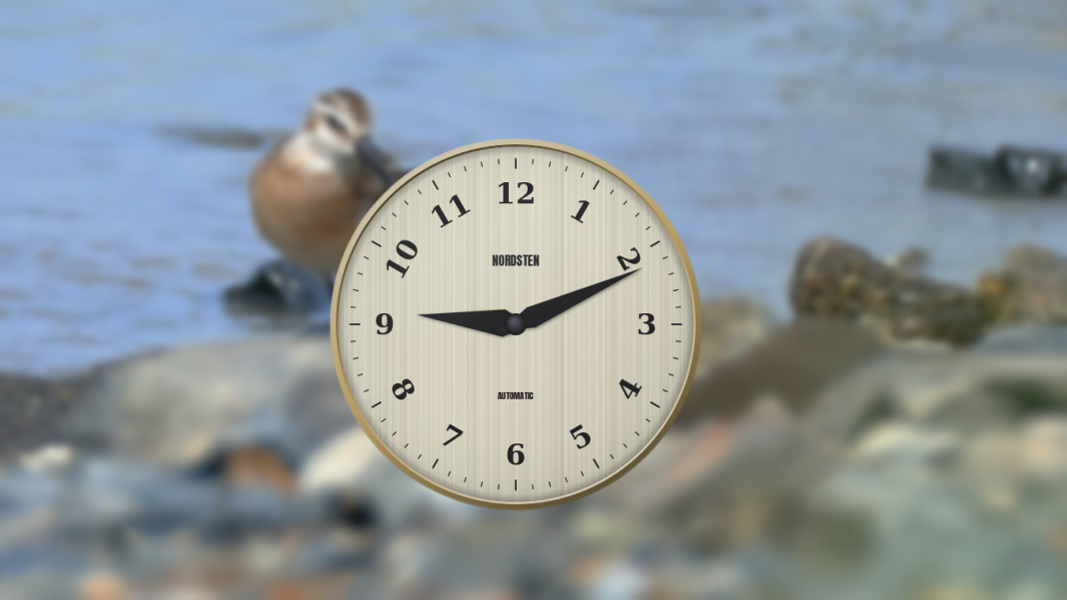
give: {"hour": 9, "minute": 11}
